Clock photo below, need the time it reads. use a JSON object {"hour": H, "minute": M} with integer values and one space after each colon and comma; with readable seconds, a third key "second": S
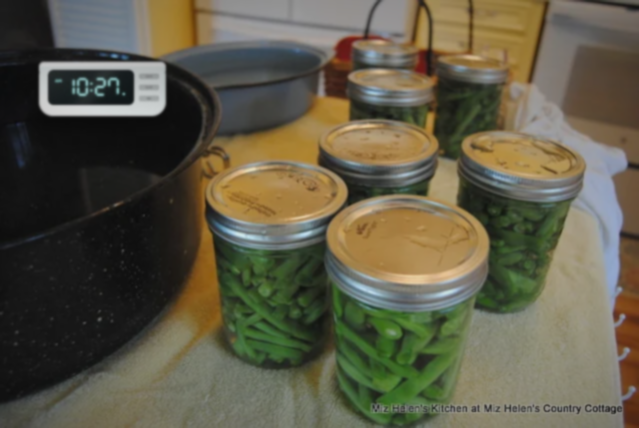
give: {"hour": 10, "minute": 27}
